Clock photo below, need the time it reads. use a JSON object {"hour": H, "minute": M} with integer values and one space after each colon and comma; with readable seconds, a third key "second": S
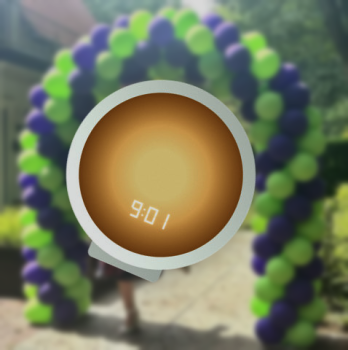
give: {"hour": 9, "minute": 1}
